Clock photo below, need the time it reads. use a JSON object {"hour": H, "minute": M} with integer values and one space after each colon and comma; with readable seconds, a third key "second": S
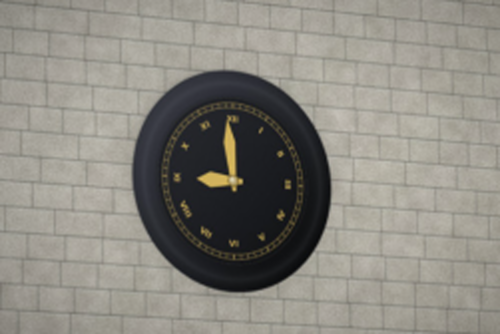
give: {"hour": 8, "minute": 59}
